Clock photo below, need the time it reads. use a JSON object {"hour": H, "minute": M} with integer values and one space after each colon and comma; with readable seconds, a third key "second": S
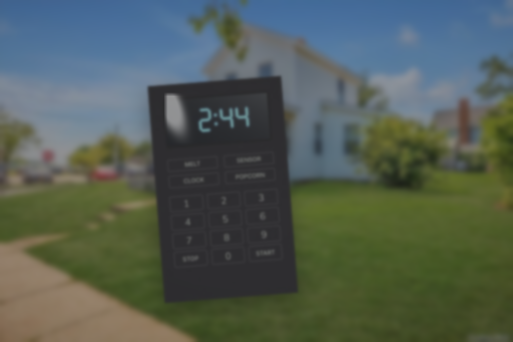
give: {"hour": 2, "minute": 44}
